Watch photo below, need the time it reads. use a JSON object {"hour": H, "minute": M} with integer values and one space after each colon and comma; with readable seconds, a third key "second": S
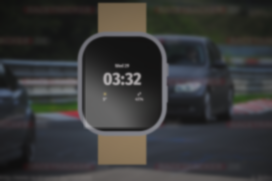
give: {"hour": 3, "minute": 32}
